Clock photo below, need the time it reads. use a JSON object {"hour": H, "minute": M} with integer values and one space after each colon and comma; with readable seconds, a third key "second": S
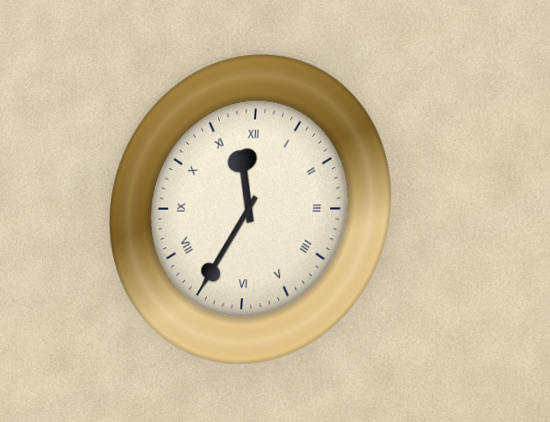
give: {"hour": 11, "minute": 35}
